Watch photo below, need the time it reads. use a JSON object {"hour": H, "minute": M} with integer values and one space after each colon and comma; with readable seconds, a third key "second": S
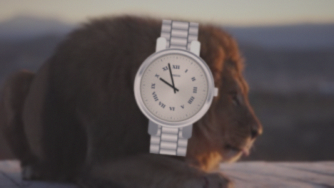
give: {"hour": 9, "minute": 57}
